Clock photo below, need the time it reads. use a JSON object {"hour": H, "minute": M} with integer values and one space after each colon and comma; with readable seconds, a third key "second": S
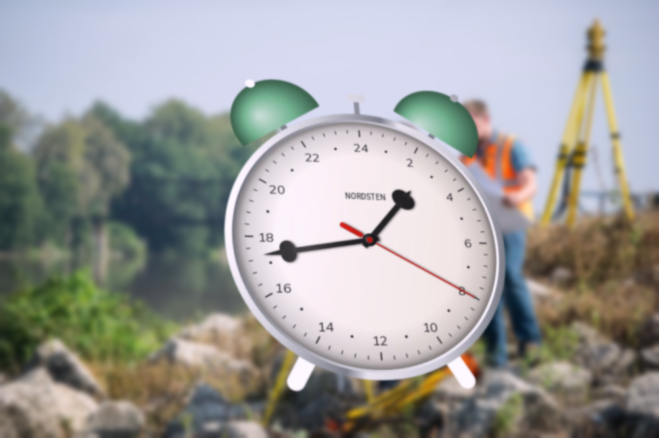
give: {"hour": 2, "minute": 43, "second": 20}
